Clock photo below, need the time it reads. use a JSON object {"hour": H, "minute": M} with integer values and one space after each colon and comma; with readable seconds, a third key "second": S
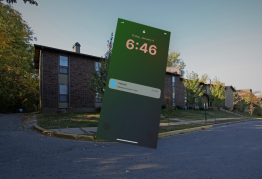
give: {"hour": 6, "minute": 46}
